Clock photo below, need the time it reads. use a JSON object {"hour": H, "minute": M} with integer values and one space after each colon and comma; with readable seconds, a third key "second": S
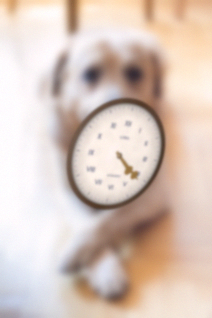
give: {"hour": 4, "minute": 21}
